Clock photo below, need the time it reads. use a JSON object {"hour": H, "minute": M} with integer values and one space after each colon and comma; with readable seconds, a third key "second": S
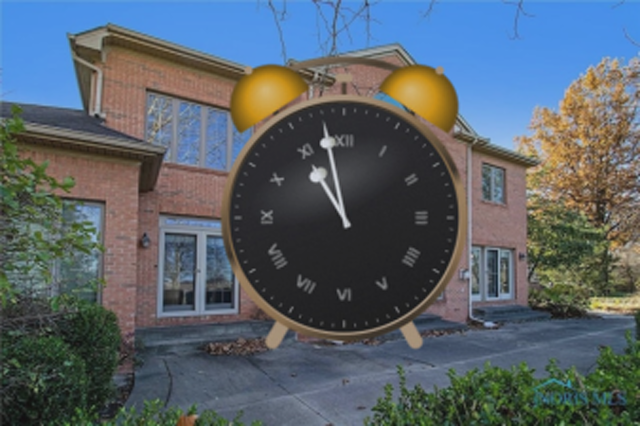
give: {"hour": 10, "minute": 58}
